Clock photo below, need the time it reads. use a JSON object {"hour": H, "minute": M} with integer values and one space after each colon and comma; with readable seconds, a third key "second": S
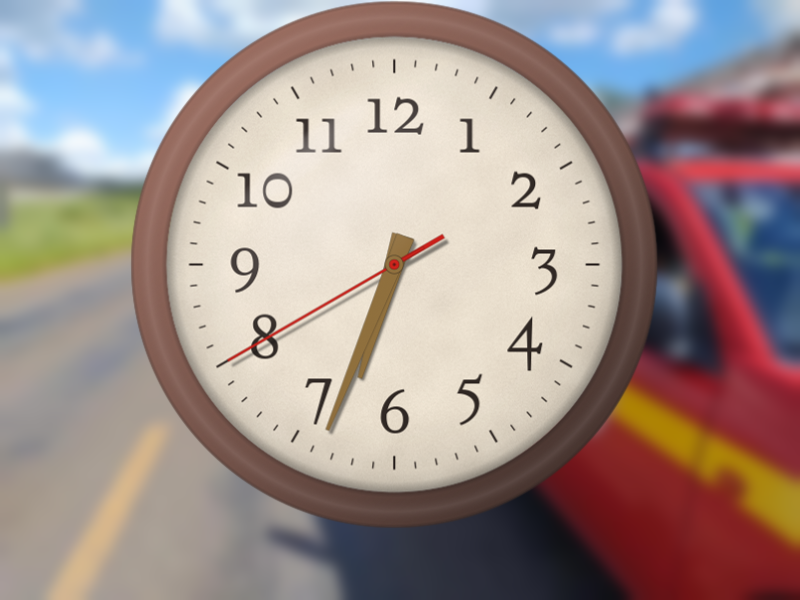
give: {"hour": 6, "minute": 33, "second": 40}
